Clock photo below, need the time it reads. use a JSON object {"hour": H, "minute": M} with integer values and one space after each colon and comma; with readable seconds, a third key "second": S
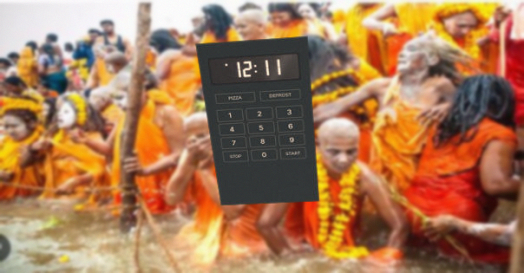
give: {"hour": 12, "minute": 11}
